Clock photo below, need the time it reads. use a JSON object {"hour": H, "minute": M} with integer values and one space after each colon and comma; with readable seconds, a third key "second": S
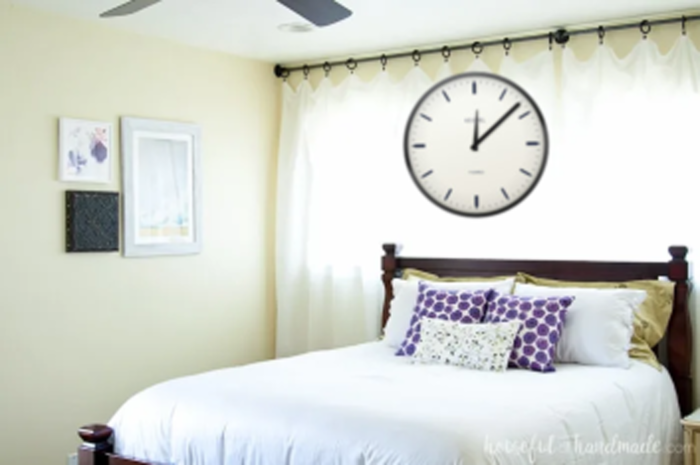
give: {"hour": 12, "minute": 8}
